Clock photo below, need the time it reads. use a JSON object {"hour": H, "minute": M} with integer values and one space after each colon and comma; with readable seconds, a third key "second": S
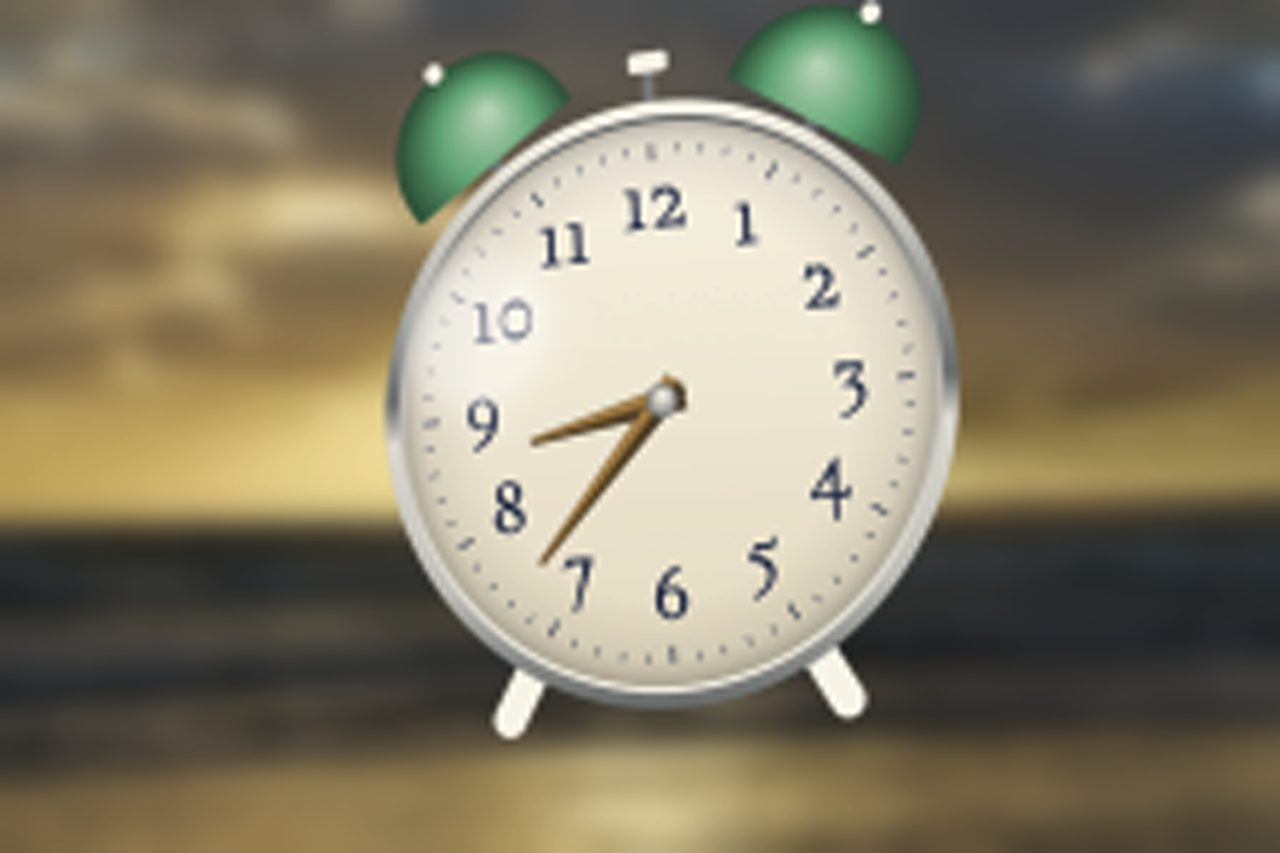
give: {"hour": 8, "minute": 37}
